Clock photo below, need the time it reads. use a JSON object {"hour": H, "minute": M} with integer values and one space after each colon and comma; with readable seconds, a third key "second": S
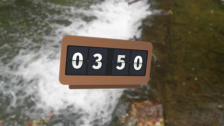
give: {"hour": 3, "minute": 50}
